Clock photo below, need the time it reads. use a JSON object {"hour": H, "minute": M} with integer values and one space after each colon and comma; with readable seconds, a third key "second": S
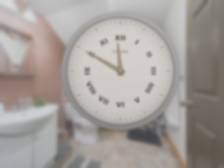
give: {"hour": 11, "minute": 50}
